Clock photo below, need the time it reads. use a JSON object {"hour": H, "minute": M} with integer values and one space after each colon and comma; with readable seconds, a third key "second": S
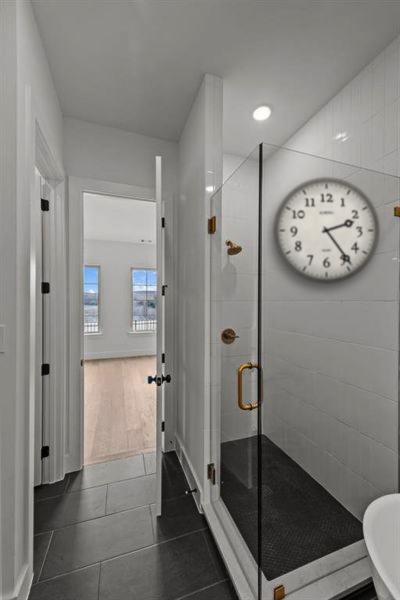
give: {"hour": 2, "minute": 24}
